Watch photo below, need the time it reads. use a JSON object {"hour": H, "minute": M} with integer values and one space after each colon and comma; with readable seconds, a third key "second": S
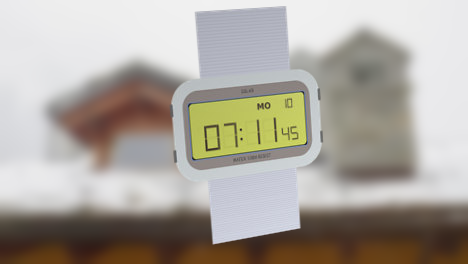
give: {"hour": 7, "minute": 11, "second": 45}
